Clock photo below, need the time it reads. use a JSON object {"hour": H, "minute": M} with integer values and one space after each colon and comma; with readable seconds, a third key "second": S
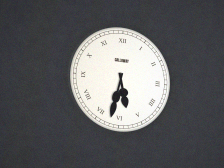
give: {"hour": 5, "minute": 32}
